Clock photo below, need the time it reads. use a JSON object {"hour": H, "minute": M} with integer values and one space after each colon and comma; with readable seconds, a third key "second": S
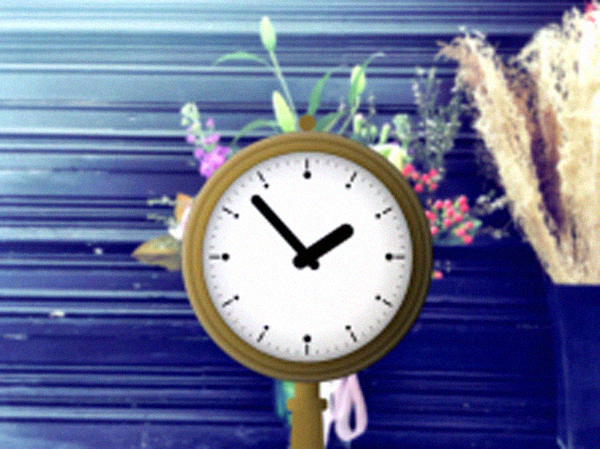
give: {"hour": 1, "minute": 53}
